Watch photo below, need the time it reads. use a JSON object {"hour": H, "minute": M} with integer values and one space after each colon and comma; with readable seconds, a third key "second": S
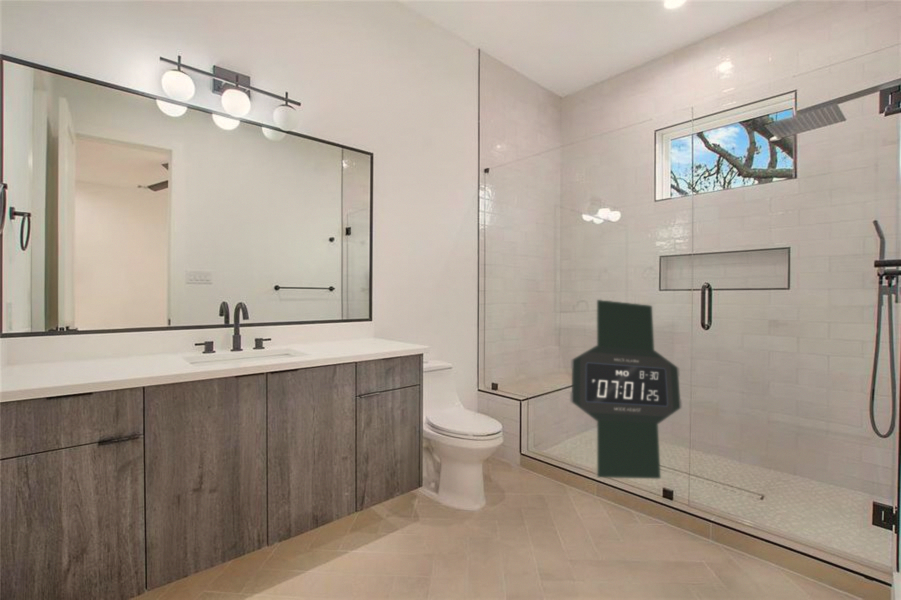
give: {"hour": 7, "minute": 1, "second": 25}
